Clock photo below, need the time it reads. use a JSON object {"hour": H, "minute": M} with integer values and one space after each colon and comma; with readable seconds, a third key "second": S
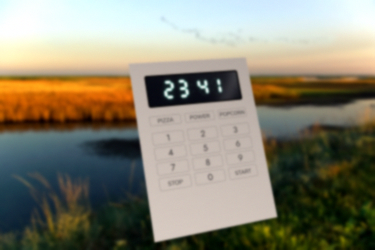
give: {"hour": 23, "minute": 41}
